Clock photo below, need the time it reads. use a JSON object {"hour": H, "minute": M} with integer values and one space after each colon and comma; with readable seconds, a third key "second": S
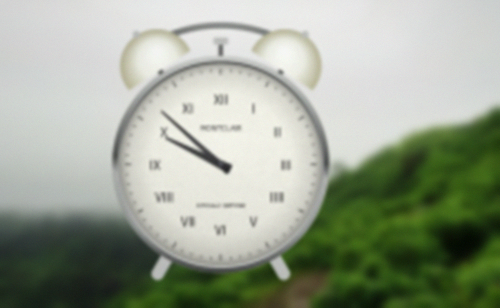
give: {"hour": 9, "minute": 52}
